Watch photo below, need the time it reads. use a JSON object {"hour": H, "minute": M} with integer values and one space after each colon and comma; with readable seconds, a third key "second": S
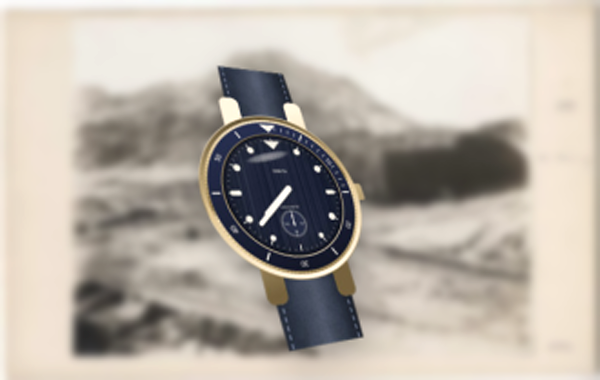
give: {"hour": 7, "minute": 38}
